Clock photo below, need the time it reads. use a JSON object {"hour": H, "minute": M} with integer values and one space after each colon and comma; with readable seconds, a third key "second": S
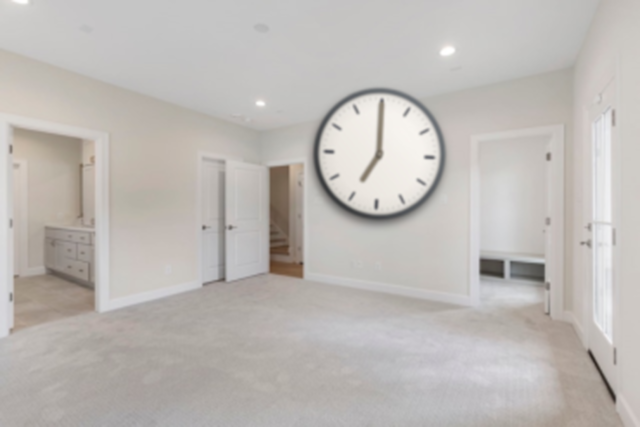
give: {"hour": 7, "minute": 0}
